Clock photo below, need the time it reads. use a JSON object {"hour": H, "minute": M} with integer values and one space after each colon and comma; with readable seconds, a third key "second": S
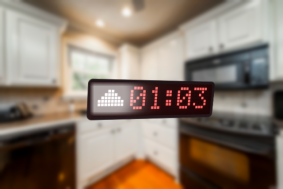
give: {"hour": 1, "minute": 3}
